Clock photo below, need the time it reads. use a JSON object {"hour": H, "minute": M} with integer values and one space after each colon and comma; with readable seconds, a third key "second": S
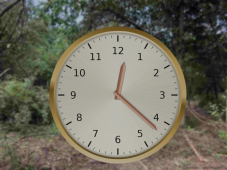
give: {"hour": 12, "minute": 22}
